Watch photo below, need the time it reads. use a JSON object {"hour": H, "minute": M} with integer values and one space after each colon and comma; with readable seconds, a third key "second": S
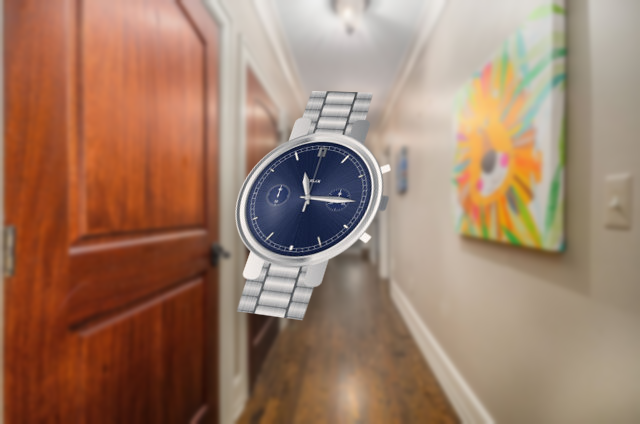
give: {"hour": 11, "minute": 15}
